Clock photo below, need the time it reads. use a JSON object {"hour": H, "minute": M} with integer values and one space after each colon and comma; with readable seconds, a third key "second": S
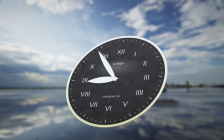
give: {"hour": 8, "minute": 54}
